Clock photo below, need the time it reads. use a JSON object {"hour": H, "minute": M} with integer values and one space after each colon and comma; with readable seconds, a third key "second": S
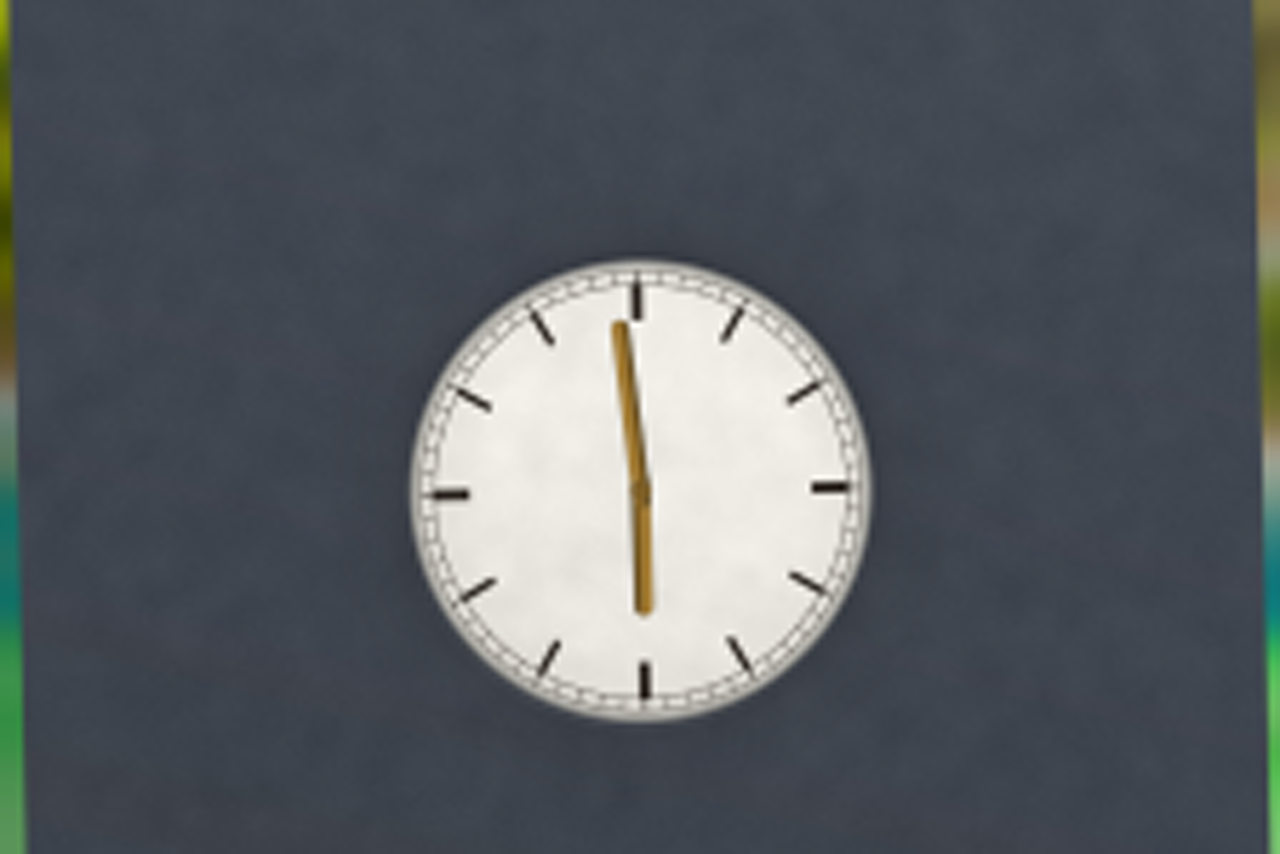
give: {"hour": 5, "minute": 59}
